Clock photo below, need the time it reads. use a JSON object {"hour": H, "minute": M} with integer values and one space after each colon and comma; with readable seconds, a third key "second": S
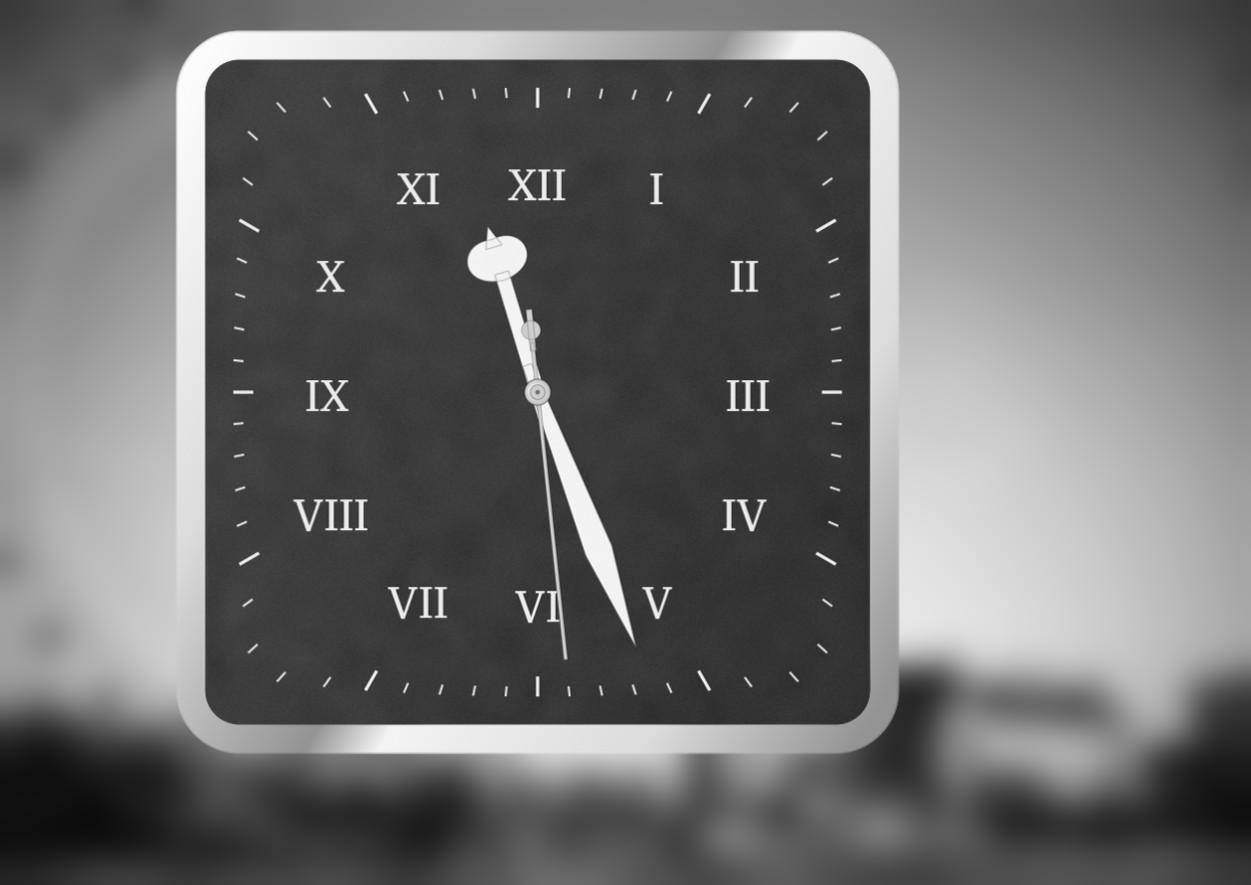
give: {"hour": 11, "minute": 26, "second": 29}
